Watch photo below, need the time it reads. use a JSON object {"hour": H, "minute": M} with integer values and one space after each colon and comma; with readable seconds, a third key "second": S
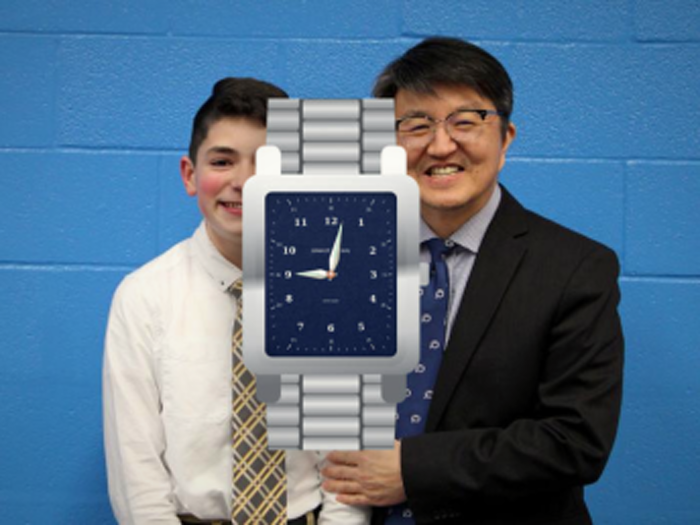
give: {"hour": 9, "minute": 2}
